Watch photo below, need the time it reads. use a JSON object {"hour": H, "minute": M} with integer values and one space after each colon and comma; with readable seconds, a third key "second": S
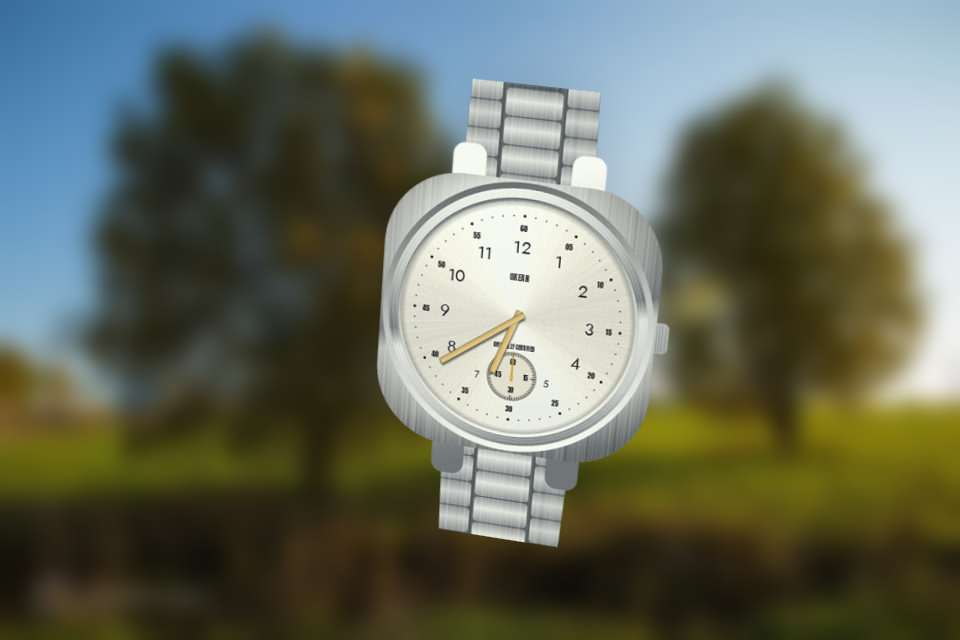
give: {"hour": 6, "minute": 39}
